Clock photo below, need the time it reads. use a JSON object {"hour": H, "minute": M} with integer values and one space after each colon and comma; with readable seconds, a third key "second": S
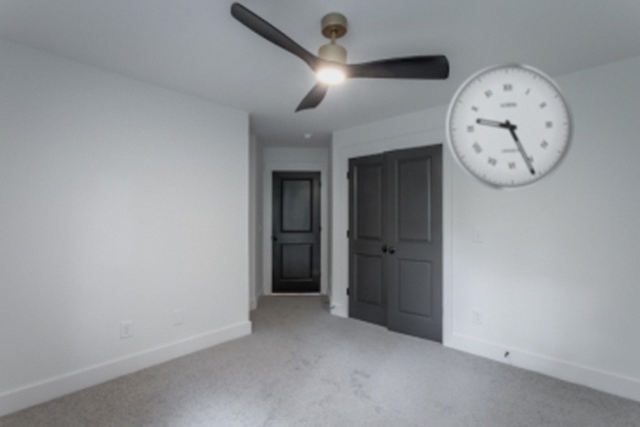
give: {"hour": 9, "minute": 26}
